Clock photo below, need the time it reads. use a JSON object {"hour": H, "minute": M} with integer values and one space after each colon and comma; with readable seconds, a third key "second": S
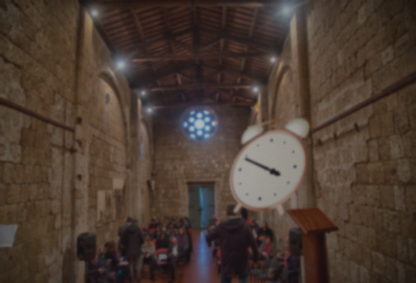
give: {"hour": 3, "minute": 49}
